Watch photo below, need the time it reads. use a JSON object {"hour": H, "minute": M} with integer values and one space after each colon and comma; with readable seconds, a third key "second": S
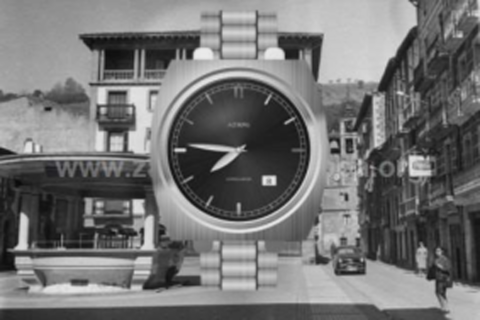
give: {"hour": 7, "minute": 46}
